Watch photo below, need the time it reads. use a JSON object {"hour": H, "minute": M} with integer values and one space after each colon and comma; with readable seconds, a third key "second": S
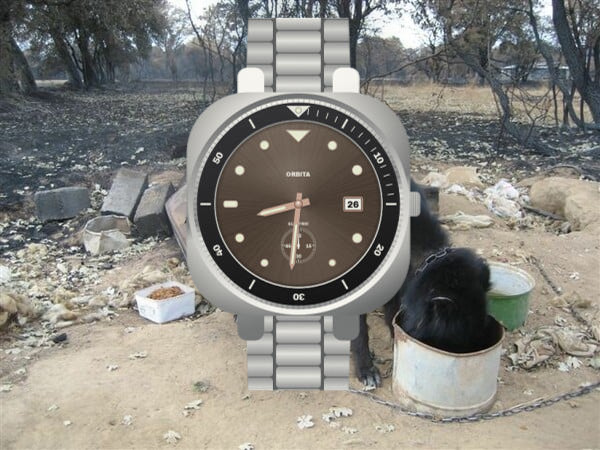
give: {"hour": 8, "minute": 31}
